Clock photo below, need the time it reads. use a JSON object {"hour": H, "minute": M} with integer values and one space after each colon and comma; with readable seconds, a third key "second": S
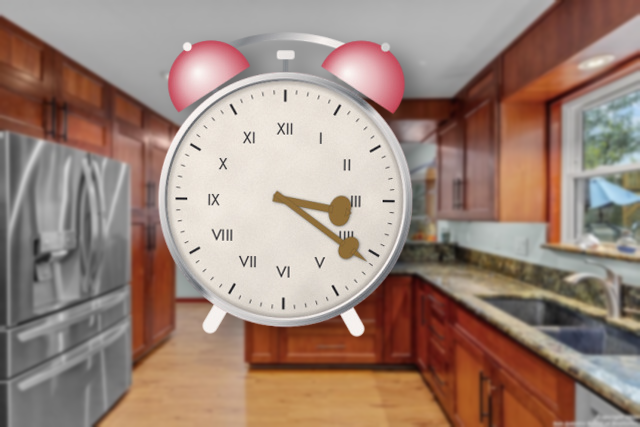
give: {"hour": 3, "minute": 21}
